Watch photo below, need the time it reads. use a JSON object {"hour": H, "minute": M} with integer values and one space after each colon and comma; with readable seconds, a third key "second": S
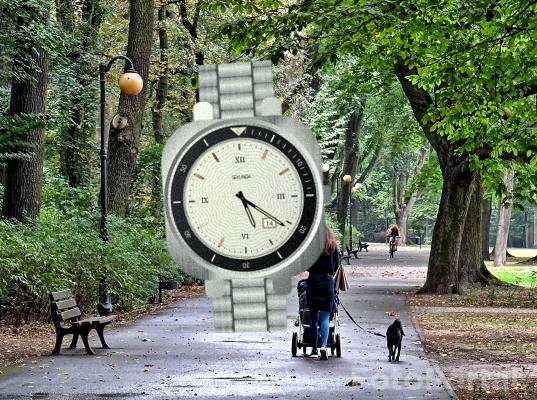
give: {"hour": 5, "minute": 21}
